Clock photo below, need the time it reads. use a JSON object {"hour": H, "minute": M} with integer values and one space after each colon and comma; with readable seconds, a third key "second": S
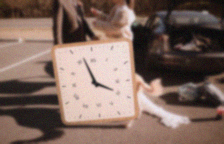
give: {"hour": 3, "minute": 57}
